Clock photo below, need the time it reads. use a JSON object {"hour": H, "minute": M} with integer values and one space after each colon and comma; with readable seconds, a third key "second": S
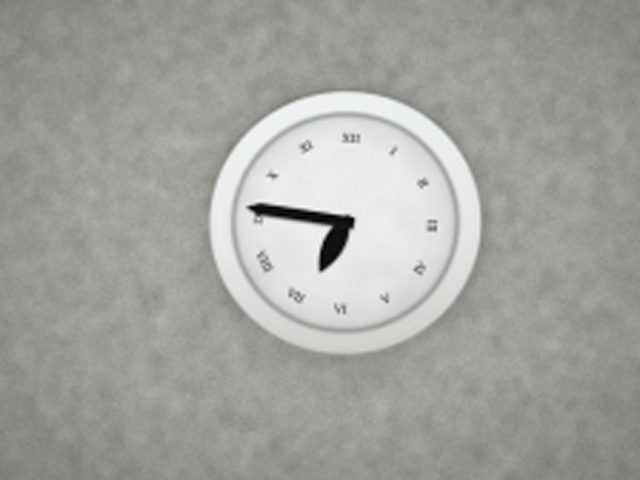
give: {"hour": 6, "minute": 46}
